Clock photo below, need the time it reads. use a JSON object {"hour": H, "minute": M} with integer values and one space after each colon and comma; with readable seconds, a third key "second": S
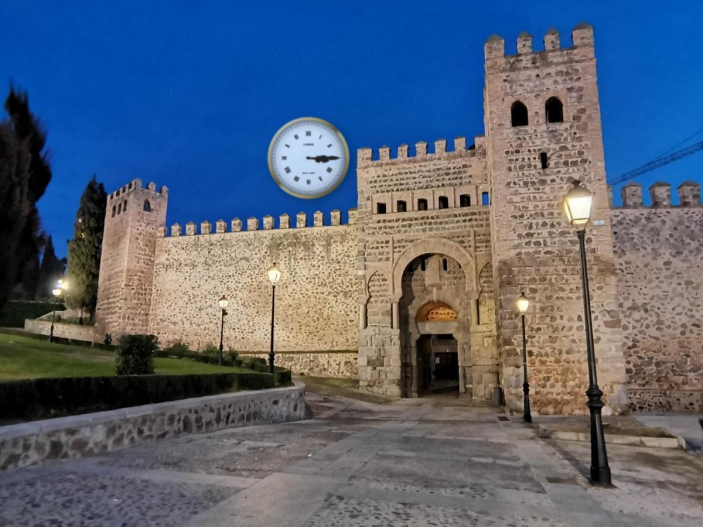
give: {"hour": 3, "minute": 15}
